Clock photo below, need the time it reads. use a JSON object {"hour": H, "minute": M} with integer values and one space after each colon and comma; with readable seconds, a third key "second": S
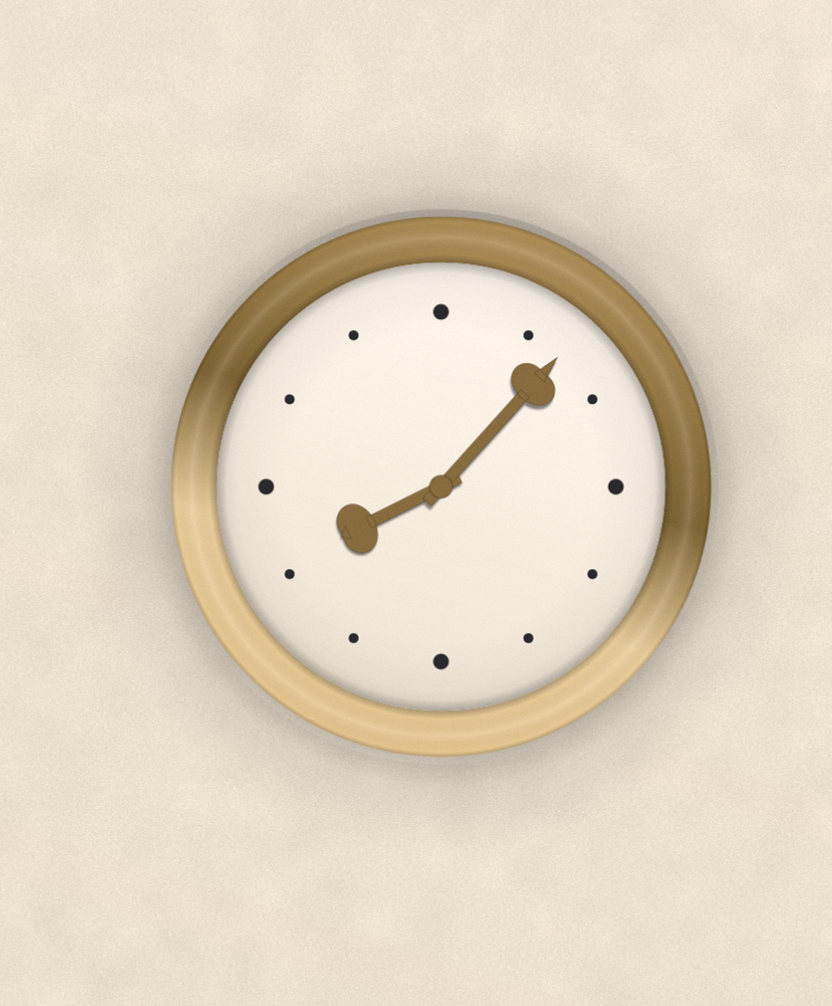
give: {"hour": 8, "minute": 7}
